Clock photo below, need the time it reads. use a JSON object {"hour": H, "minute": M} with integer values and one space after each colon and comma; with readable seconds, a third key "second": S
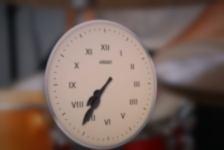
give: {"hour": 7, "minute": 36}
